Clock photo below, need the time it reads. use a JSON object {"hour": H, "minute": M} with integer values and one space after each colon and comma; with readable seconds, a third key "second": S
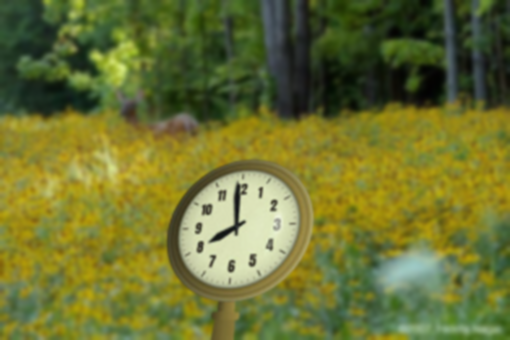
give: {"hour": 7, "minute": 59}
